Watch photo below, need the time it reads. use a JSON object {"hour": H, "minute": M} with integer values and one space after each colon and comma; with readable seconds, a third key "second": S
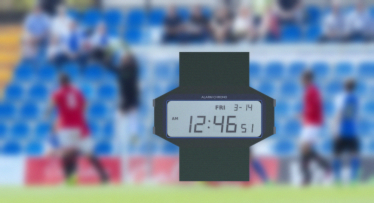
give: {"hour": 12, "minute": 46, "second": 51}
